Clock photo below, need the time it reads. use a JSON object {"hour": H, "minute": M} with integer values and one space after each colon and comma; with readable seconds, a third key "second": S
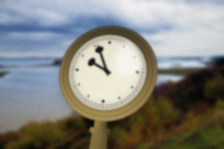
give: {"hour": 9, "minute": 56}
